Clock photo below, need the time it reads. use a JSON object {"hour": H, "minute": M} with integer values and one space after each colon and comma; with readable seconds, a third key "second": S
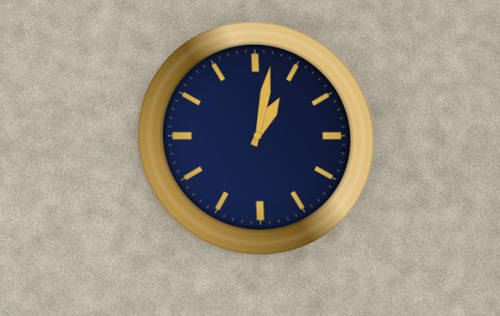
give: {"hour": 1, "minute": 2}
